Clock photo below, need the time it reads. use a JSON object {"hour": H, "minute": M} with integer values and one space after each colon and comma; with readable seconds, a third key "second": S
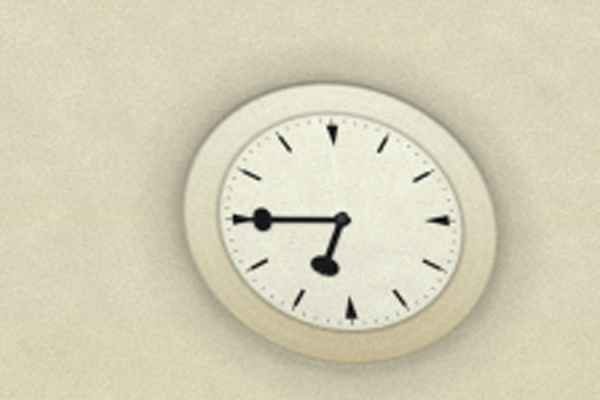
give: {"hour": 6, "minute": 45}
